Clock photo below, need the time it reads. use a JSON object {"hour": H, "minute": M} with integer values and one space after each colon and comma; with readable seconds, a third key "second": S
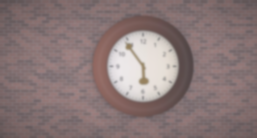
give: {"hour": 5, "minute": 54}
